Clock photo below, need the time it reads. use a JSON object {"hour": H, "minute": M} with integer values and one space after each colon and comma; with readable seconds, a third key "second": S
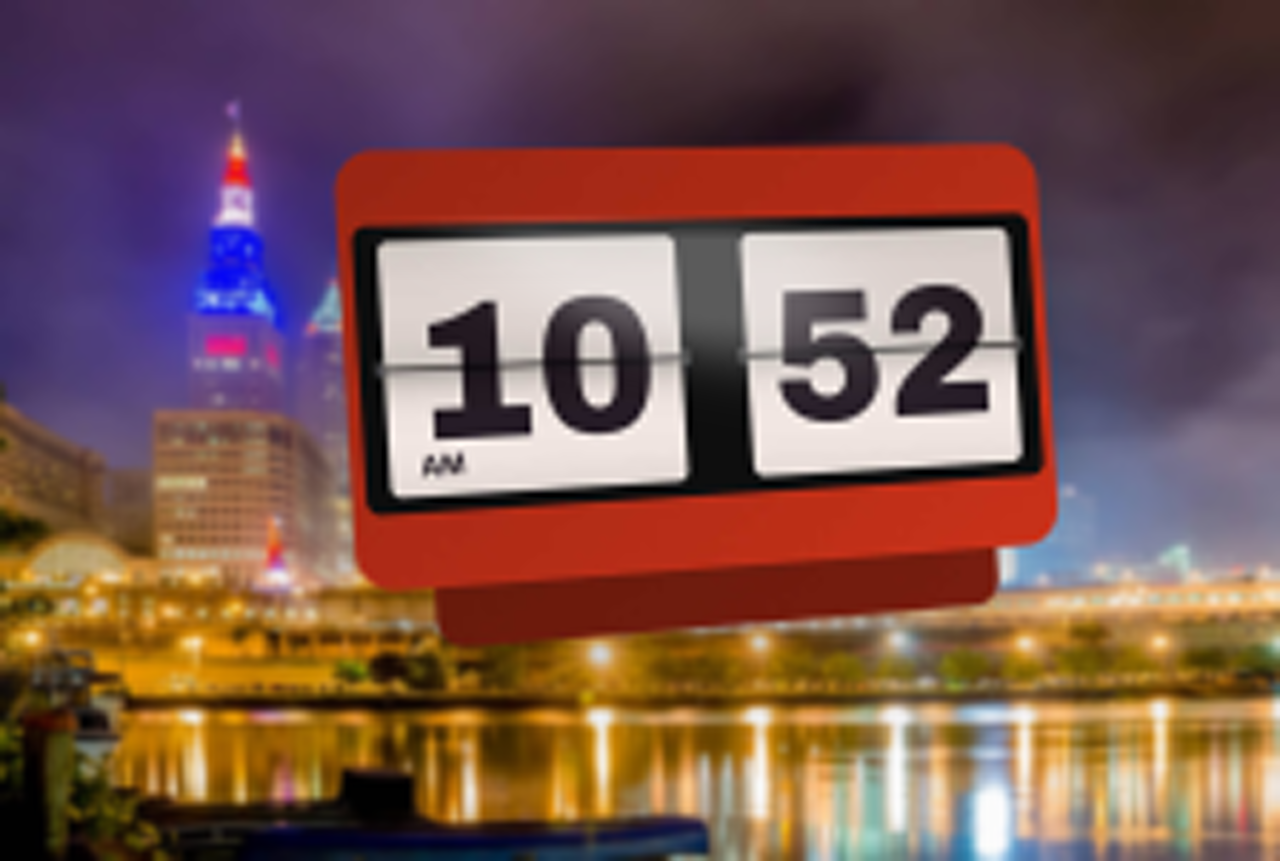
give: {"hour": 10, "minute": 52}
